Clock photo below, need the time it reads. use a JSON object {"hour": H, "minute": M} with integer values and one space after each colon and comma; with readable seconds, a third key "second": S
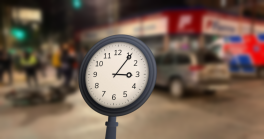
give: {"hour": 3, "minute": 6}
